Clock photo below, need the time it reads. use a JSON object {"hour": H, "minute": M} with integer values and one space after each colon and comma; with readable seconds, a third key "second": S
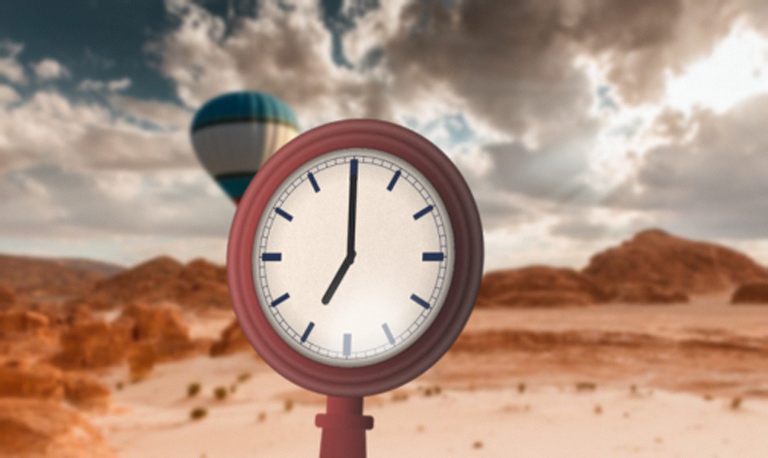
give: {"hour": 7, "minute": 0}
